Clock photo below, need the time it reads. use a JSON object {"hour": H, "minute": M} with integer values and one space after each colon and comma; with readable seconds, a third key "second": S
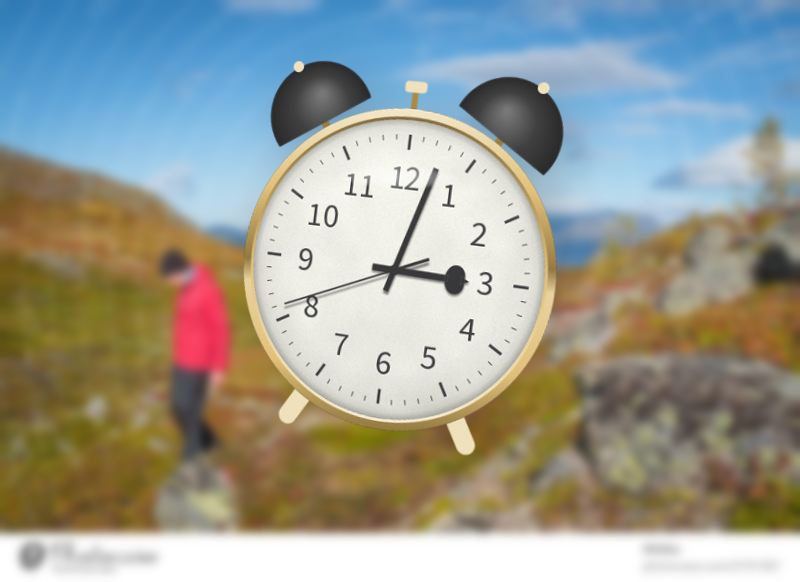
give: {"hour": 3, "minute": 2, "second": 41}
